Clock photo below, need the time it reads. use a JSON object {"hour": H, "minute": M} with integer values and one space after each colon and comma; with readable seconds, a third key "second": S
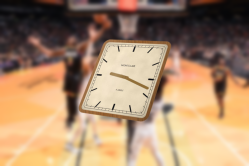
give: {"hour": 9, "minute": 18}
